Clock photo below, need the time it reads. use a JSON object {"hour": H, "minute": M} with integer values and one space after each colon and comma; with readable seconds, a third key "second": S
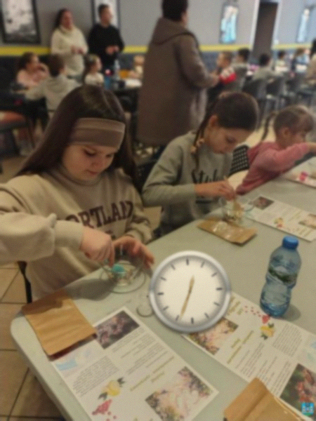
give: {"hour": 12, "minute": 34}
